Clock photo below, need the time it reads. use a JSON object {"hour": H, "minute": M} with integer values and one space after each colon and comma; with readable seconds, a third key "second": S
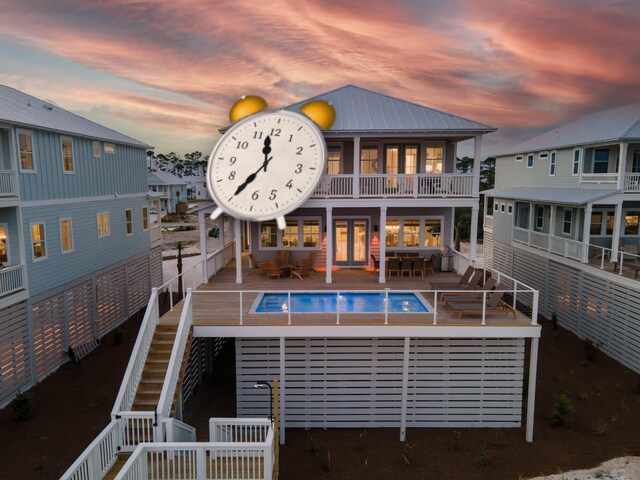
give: {"hour": 11, "minute": 35}
